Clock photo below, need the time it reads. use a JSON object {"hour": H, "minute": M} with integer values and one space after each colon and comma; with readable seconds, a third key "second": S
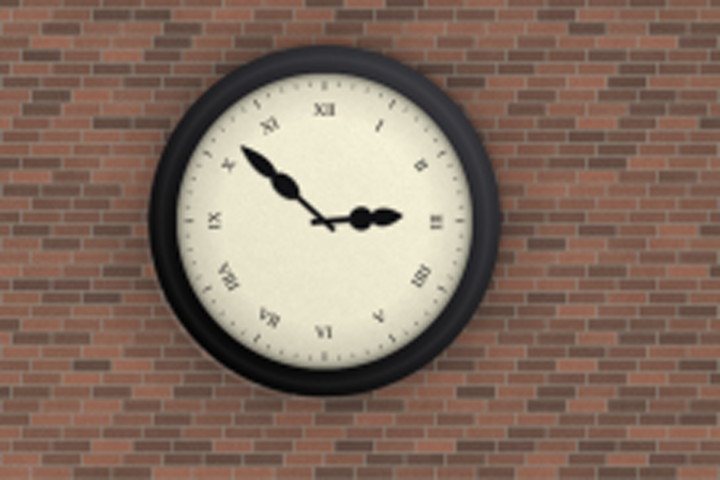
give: {"hour": 2, "minute": 52}
